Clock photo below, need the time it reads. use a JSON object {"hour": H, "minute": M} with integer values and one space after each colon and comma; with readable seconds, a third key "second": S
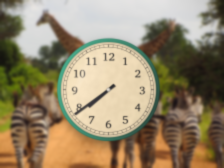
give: {"hour": 7, "minute": 39}
